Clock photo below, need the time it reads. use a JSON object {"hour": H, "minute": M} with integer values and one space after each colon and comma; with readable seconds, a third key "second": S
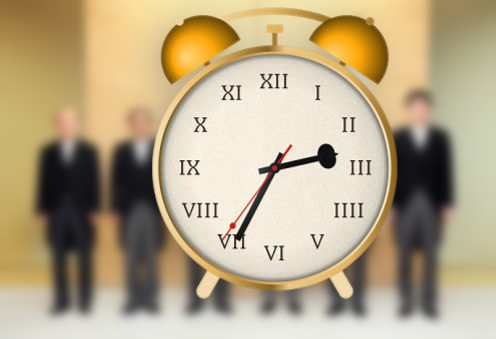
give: {"hour": 2, "minute": 34, "second": 36}
